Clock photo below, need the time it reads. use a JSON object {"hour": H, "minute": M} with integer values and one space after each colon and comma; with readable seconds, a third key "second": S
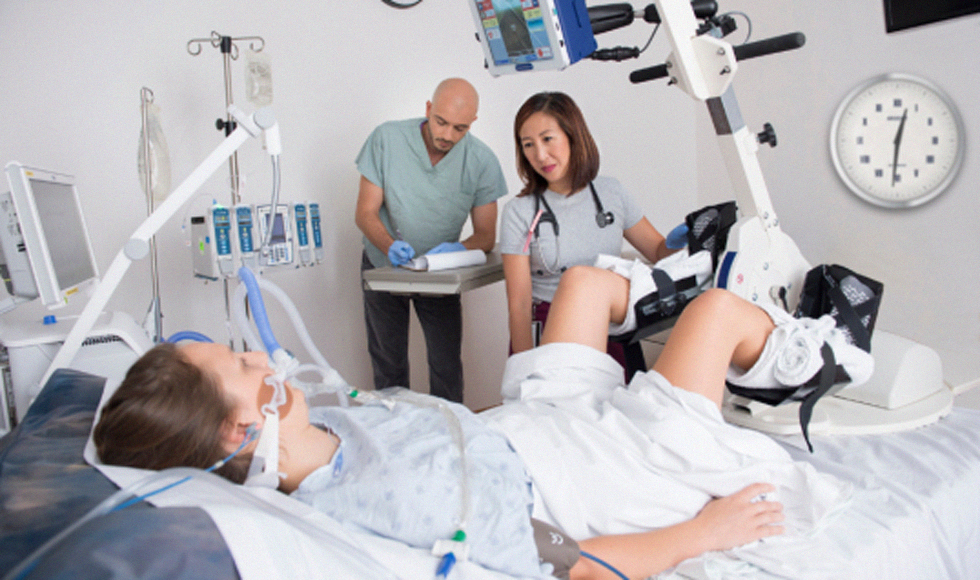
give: {"hour": 12, "minute": 31}
